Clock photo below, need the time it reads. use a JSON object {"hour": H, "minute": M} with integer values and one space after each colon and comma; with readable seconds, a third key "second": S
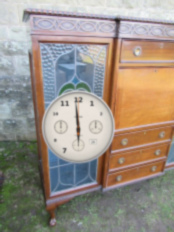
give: {"hour": 5, "minute": 59}
